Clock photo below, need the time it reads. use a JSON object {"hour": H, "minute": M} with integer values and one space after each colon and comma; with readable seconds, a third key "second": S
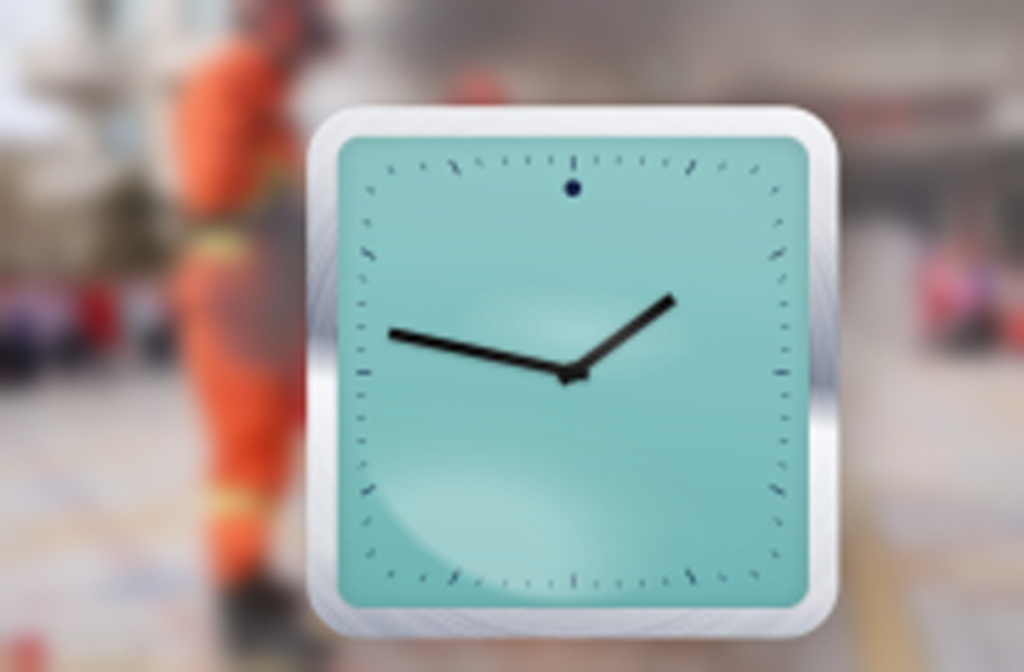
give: {"hour": 1, "minute": 47}
